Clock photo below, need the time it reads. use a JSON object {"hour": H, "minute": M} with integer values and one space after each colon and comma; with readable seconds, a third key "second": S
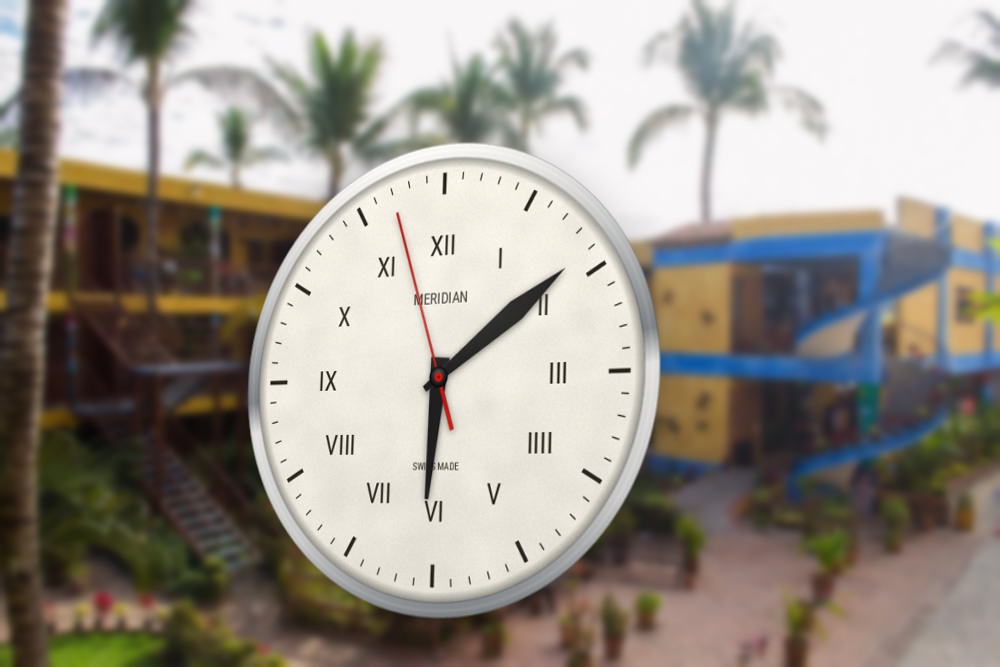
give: {"hour": 6, "minute": 8, "second": 57}
